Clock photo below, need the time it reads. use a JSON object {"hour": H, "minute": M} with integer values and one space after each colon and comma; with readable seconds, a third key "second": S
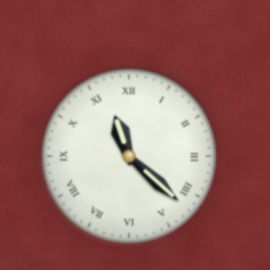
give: {"hour": 11, "minute": 22}
